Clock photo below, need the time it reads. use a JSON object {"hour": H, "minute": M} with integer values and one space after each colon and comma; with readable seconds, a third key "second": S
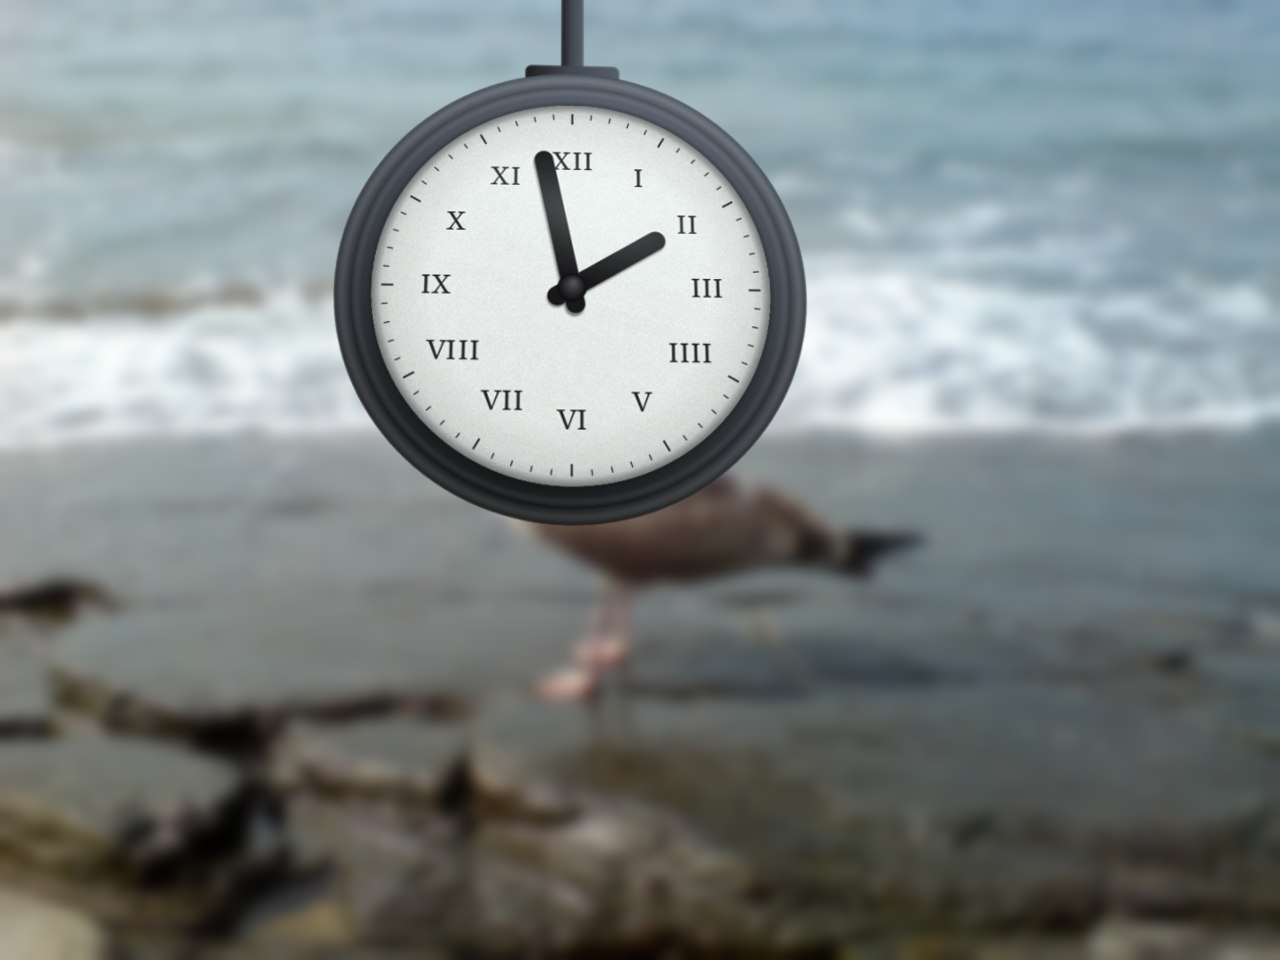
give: {"hour": 1, "minute": 58}
